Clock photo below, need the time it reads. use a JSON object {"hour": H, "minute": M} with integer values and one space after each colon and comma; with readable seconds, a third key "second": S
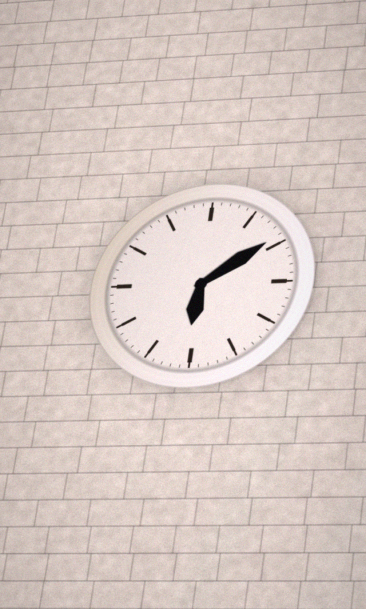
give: {"hour": 6, "minute": 9}
